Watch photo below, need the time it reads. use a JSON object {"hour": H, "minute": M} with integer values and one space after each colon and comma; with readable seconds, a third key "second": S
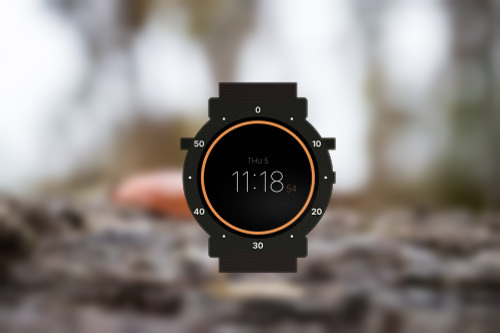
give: {"hour": 11, "minute": 18, "second": 54}
